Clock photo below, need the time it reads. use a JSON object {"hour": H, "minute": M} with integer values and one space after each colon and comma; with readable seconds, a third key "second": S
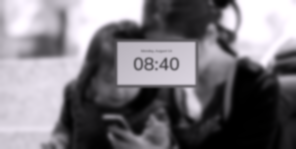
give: {"hour": 8, "minute": 40}
